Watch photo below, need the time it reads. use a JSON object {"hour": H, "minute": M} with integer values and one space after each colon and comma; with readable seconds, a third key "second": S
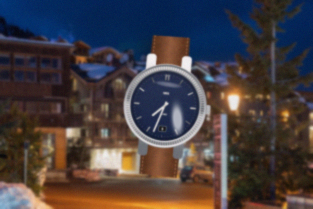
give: {"hour": 7, "minute": 33}
